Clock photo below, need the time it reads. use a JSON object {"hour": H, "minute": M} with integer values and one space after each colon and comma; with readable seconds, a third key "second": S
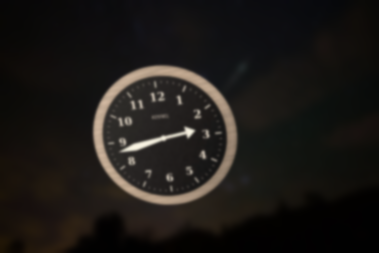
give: {"hour": 2, "minute": 43}
